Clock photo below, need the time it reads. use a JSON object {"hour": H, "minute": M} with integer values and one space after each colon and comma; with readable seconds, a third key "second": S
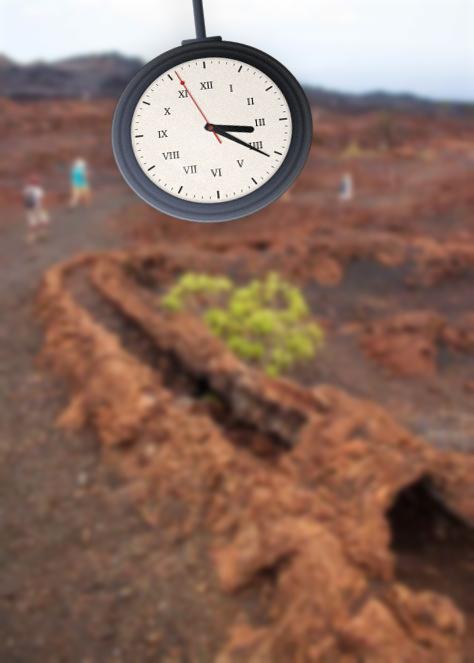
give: {"hour": 3, "minute": 20, "second": 56}
